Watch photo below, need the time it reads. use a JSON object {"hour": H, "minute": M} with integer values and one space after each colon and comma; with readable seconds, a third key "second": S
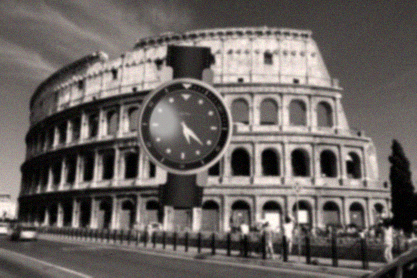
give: {"hour": 5, "minute": 22}
